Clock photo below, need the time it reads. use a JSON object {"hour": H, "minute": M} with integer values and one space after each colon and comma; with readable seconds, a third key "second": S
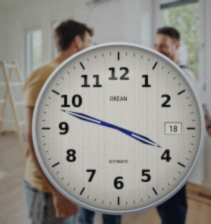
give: {"hour": 3, "minute": 48}
